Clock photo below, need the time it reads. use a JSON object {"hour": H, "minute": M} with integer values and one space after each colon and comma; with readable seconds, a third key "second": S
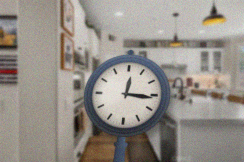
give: {"hour": 12, "minute": 16}
